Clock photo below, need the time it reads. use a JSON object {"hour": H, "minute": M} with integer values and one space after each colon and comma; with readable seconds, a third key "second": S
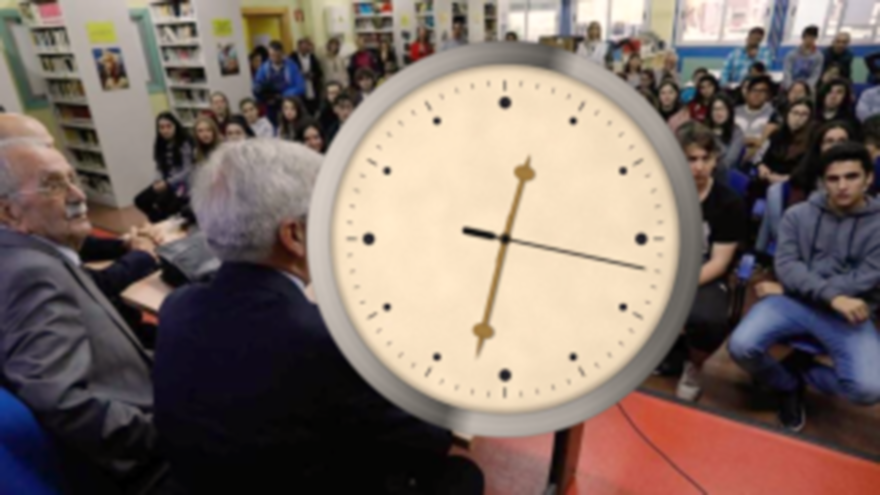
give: {"hour": 12, "minute": 32, "second": 17}
